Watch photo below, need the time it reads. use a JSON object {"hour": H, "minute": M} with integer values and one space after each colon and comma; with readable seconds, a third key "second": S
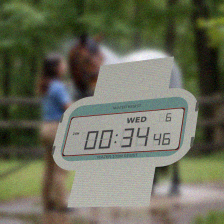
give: {"hour": 0, "minute": 34, "second": 46}
